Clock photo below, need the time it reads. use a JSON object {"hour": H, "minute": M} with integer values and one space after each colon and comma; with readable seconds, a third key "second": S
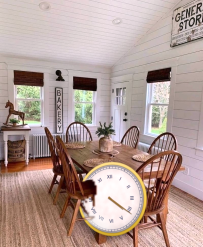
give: {"hour": 4, "minute": 21}
